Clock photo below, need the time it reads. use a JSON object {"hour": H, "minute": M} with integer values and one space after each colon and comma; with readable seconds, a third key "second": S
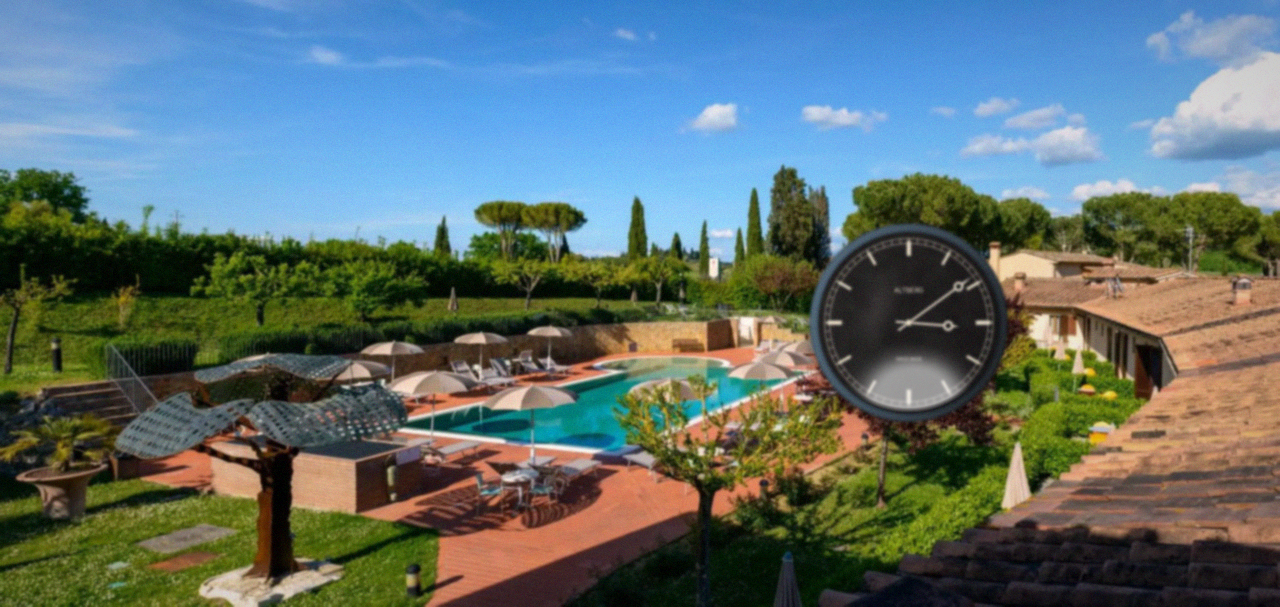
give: {"hour": 3, "minute": 9}
